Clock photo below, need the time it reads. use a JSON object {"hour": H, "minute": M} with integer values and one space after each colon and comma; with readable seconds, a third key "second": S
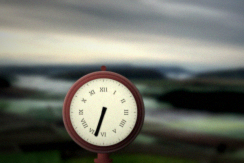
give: {"hour": 6, "minute": 33}
